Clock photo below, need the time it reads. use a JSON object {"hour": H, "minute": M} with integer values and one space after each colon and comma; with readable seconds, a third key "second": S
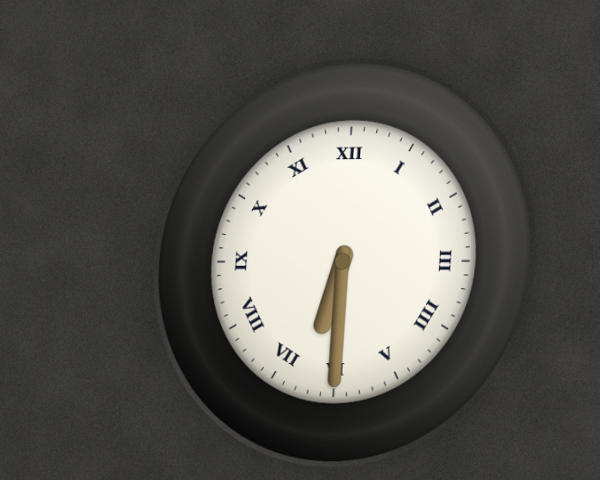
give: {"hour": 6, "minute": 30}
